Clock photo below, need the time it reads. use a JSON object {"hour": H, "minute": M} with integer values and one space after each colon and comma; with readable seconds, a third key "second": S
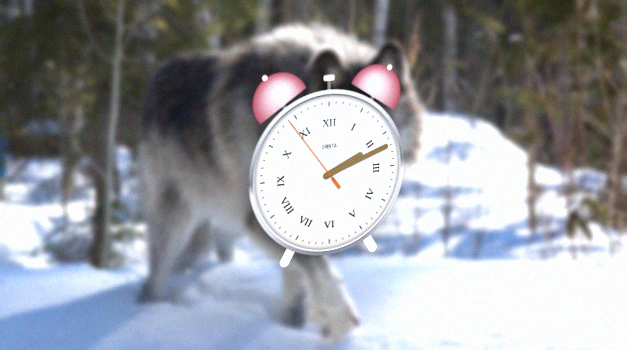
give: {"hour": 2, "minute": 11, "second": 54}
